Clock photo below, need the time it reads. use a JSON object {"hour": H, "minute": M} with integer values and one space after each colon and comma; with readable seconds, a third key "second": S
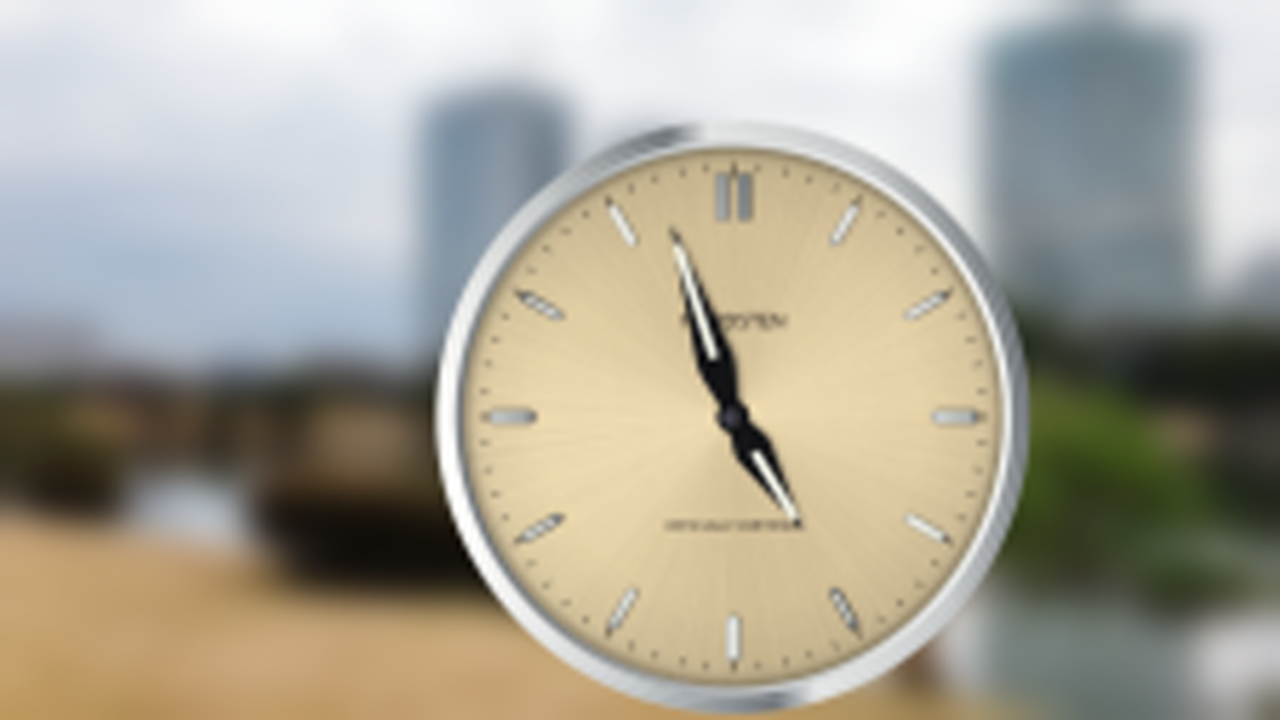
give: {"hour": 4, "minute": 57}
